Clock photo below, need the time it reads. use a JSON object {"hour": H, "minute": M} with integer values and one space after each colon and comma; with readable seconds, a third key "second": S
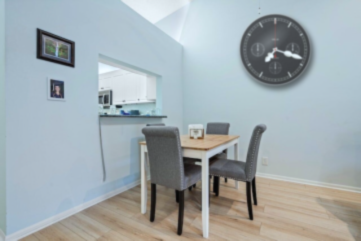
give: {"hour": 7, "minute": 18}
